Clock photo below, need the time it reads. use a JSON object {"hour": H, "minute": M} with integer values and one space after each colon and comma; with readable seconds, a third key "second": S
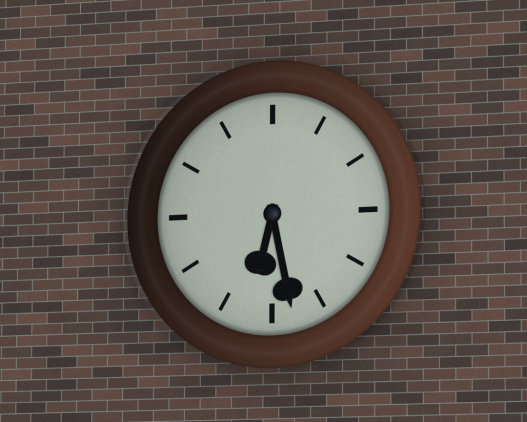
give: {"hour": 6, "minute": 28}
